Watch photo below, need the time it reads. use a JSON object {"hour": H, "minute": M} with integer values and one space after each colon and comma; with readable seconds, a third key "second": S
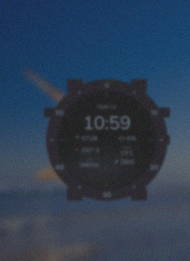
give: {"hour": 10, "minute": 59}
